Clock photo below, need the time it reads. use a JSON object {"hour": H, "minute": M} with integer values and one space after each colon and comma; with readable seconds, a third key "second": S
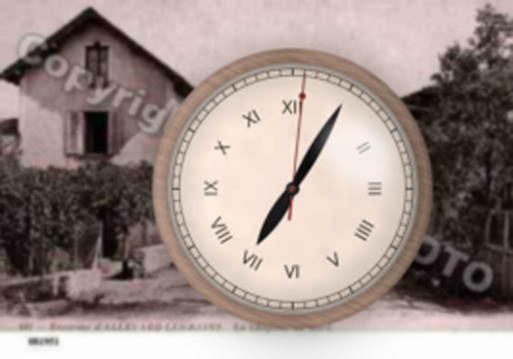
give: {"hour": 7, "minute": 5, "second": 1}
